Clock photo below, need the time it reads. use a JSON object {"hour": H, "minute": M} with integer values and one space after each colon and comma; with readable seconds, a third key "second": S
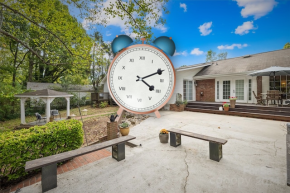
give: {"hour": 4, "minute": 11}
